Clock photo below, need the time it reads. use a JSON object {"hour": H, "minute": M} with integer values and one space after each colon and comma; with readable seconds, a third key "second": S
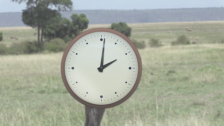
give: {"hour": 2, "minute": 1}
